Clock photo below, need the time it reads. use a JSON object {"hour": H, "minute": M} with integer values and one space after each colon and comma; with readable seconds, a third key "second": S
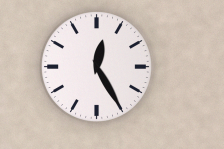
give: {"hour": 12, "minute": 25}
